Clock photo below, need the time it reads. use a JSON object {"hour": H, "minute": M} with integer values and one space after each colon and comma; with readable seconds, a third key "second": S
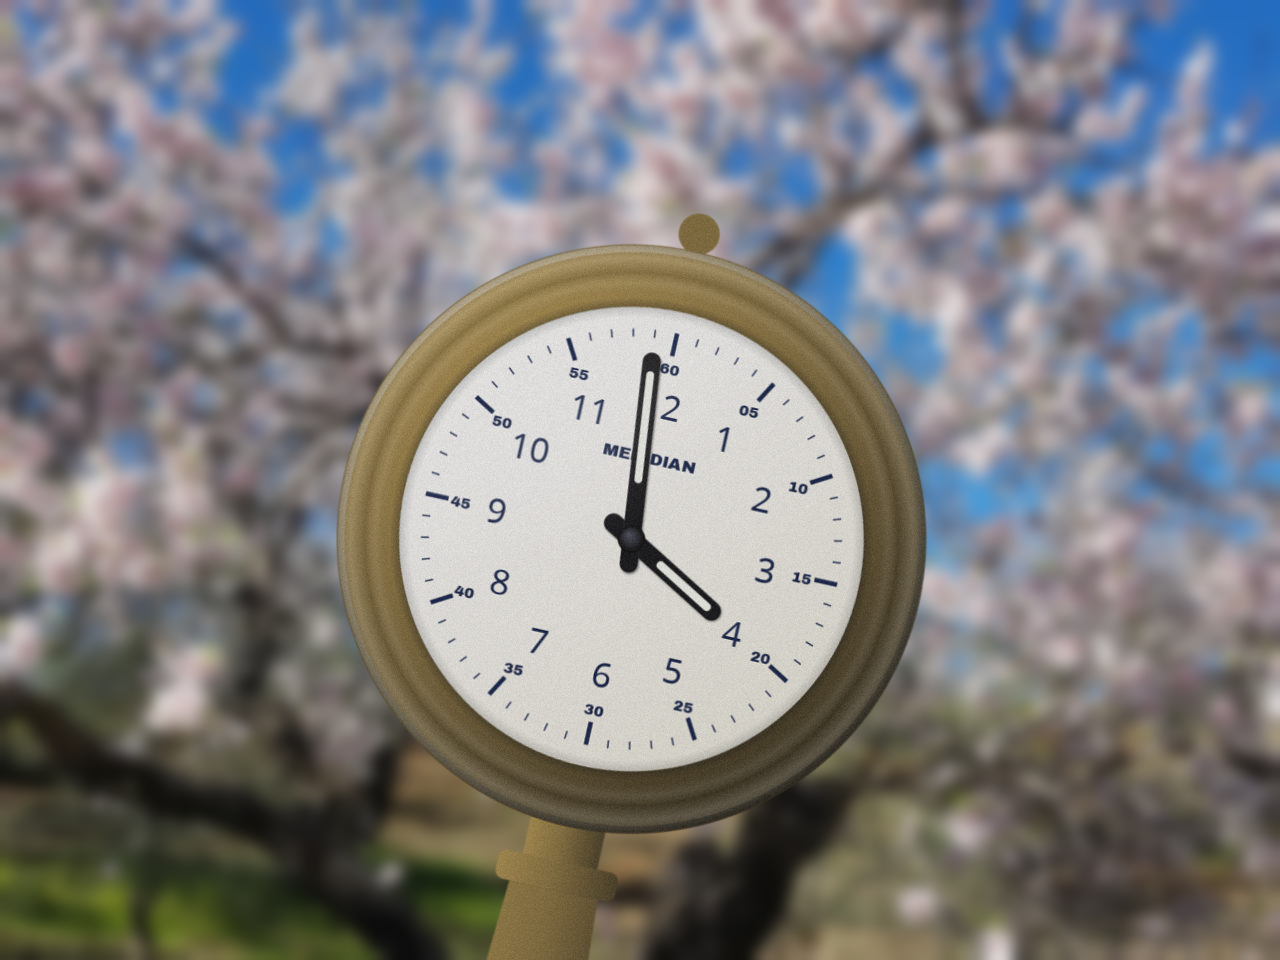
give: {"hour": 3, "minute": 59}
